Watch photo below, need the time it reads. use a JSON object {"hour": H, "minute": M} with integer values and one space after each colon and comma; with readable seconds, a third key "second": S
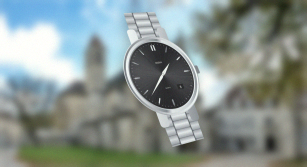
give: {"hour": 1, "minute": 38}
